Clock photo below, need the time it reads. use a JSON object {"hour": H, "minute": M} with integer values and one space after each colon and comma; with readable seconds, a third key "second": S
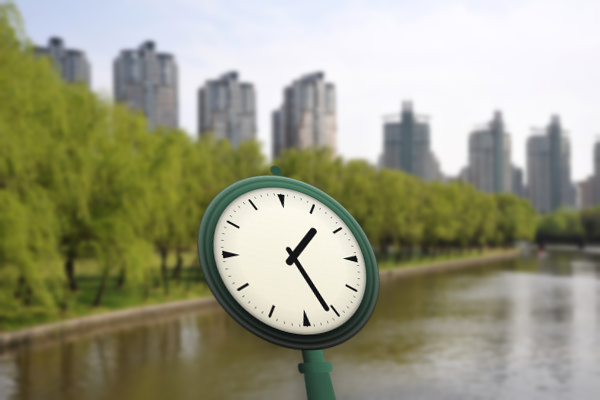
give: {"hour": 1, "minute": 26}
